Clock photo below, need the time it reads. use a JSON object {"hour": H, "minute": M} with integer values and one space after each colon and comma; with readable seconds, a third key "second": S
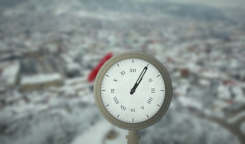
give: {"hour": 1, "minute": 5}
